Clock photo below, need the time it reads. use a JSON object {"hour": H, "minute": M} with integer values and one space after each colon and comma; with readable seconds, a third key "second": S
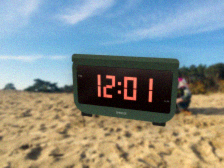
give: {"hour": 12, "minute": 1}
